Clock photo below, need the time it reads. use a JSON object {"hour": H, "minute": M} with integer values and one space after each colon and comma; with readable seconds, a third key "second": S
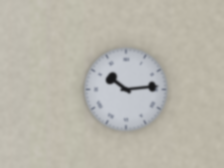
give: {"hour": 10, "minute": 14}
